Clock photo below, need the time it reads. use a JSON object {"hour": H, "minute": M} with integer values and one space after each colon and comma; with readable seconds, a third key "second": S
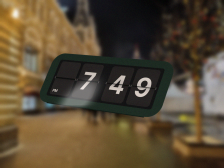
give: {"hour": 7, "minute": 49}
